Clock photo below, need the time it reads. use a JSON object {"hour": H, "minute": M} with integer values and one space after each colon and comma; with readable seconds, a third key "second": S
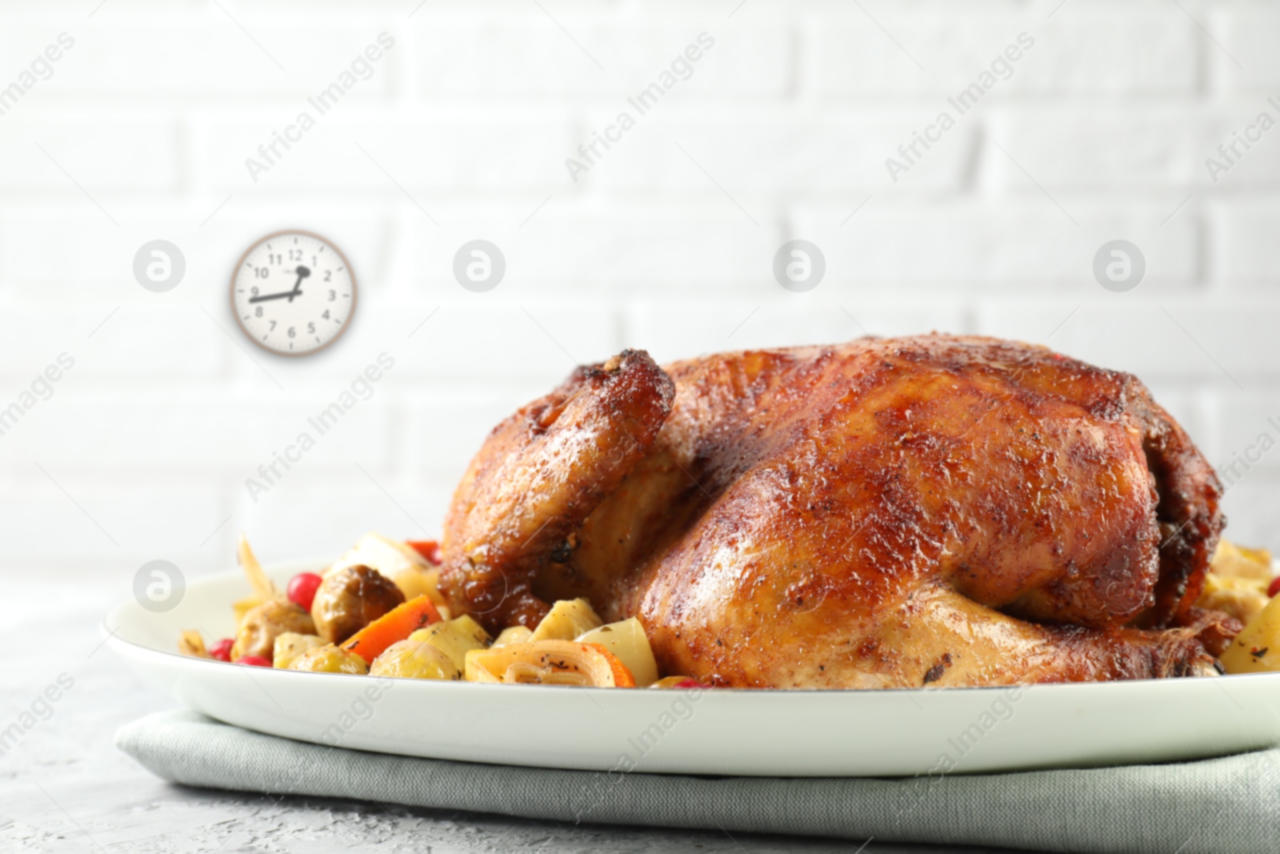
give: {"hour": 12, "minute": 43}
